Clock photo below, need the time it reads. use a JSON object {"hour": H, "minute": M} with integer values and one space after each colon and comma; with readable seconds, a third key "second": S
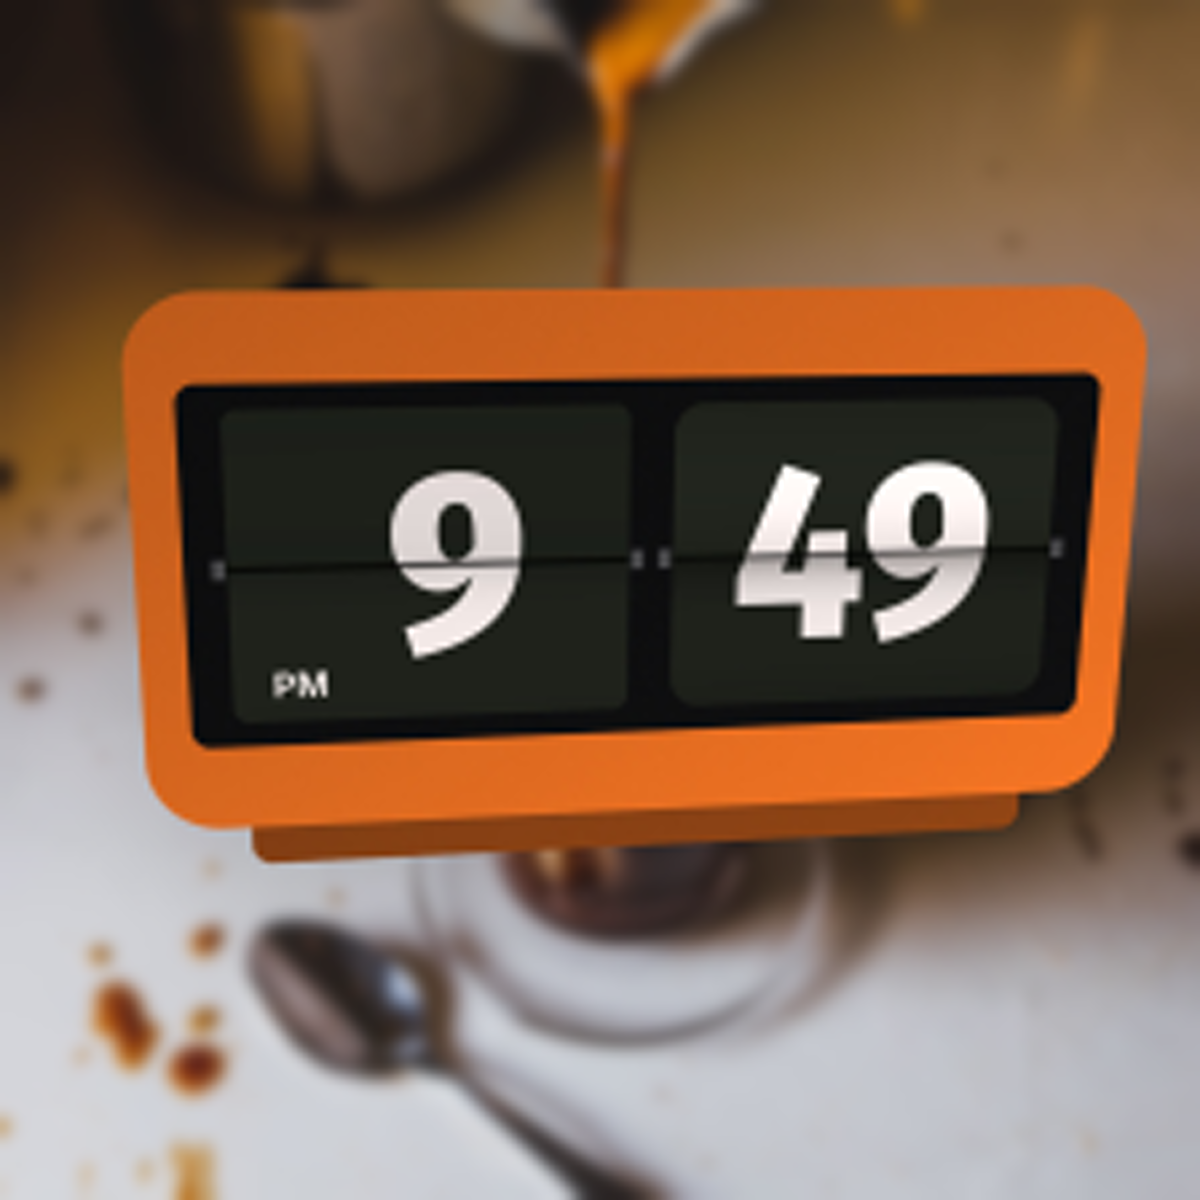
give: {"hour": 9, "minute": 49}
